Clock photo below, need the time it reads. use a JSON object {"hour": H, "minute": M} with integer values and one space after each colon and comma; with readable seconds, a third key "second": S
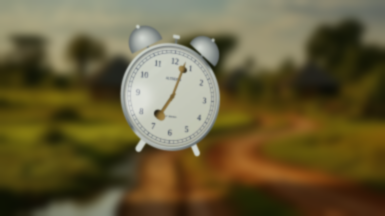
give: {"hour": 7, "minute": 3}
